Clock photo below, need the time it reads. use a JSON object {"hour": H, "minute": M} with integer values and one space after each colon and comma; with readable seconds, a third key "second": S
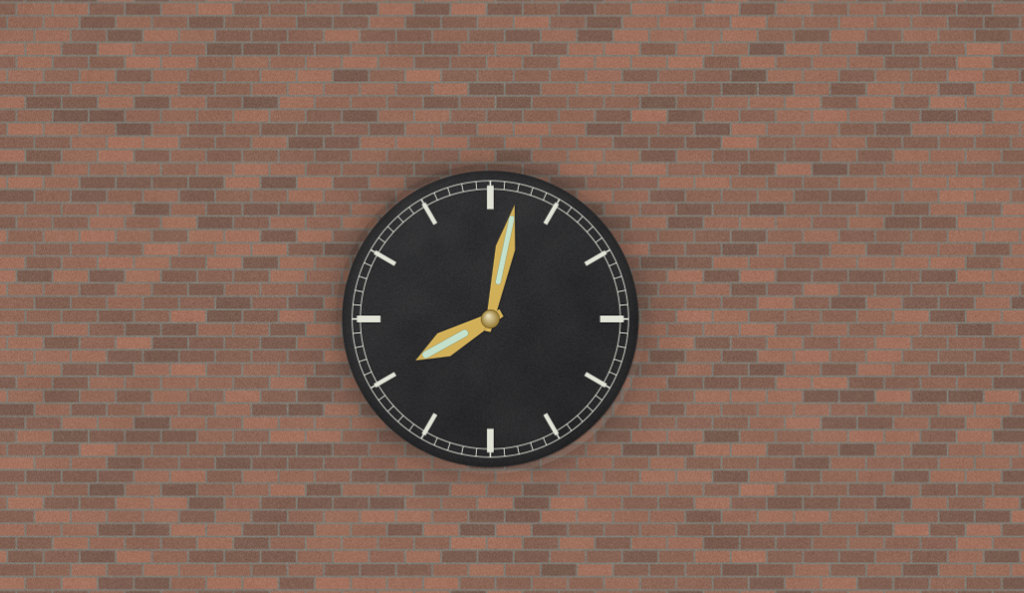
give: {"hour": 8, "minute": 2}
